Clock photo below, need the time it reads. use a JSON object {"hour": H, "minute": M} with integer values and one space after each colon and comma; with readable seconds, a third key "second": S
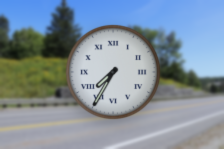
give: {"hour": 7, "minute": 35}
